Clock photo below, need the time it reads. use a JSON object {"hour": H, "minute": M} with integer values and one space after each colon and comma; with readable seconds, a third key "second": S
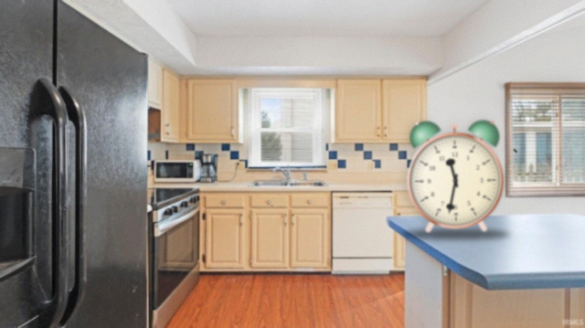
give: {"hour": 11, "minute": 32}
